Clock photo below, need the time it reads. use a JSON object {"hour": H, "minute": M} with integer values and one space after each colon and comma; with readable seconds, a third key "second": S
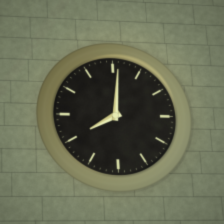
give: {"hour": 8, "minute": 1}
